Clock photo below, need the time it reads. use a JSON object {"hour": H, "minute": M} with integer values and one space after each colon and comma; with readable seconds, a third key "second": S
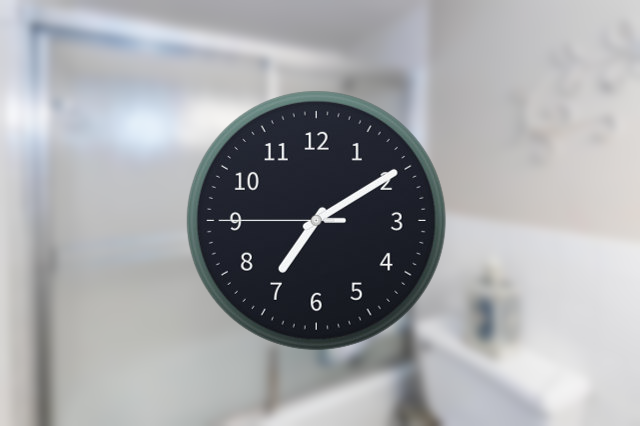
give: {"hour": 7, "minute": 9, "second": 45}
